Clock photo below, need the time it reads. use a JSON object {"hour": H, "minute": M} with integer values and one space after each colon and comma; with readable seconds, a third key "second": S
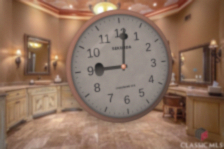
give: {"hour": 9, "minute": 1}
